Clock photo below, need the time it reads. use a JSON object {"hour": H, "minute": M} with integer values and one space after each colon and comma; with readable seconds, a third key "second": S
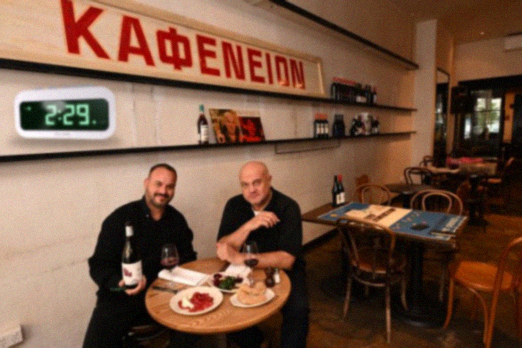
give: {"hour": 2, "minute": 29}
